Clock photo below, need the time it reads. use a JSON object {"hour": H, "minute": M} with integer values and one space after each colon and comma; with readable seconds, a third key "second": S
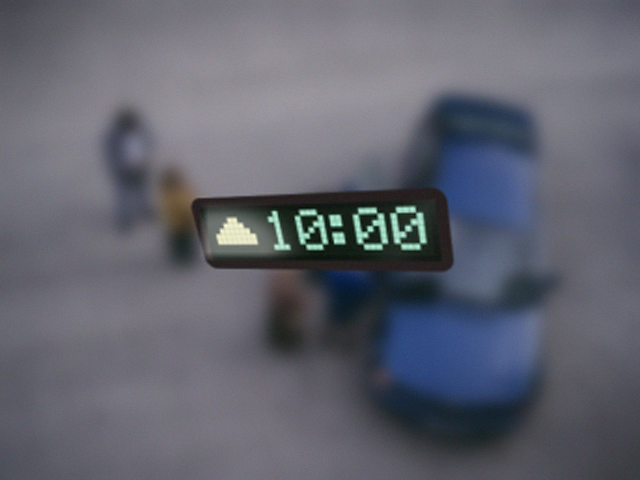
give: {"hour": 10, "minute": 0}
